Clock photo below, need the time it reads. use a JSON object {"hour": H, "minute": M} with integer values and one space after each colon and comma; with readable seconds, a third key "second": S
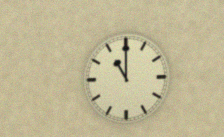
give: {"hour": 11, "minute": 0}
